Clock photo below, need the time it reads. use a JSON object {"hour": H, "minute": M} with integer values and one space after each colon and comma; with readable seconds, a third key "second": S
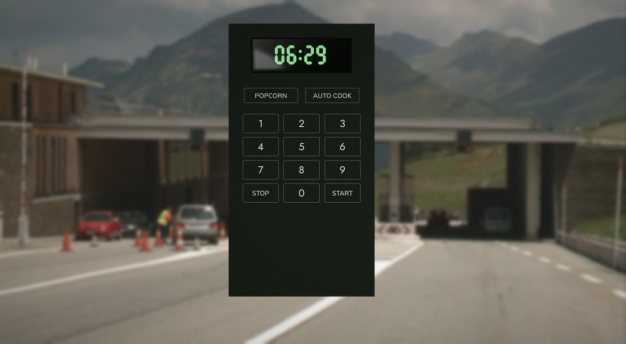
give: {"hour": 6, "minute": 29}
